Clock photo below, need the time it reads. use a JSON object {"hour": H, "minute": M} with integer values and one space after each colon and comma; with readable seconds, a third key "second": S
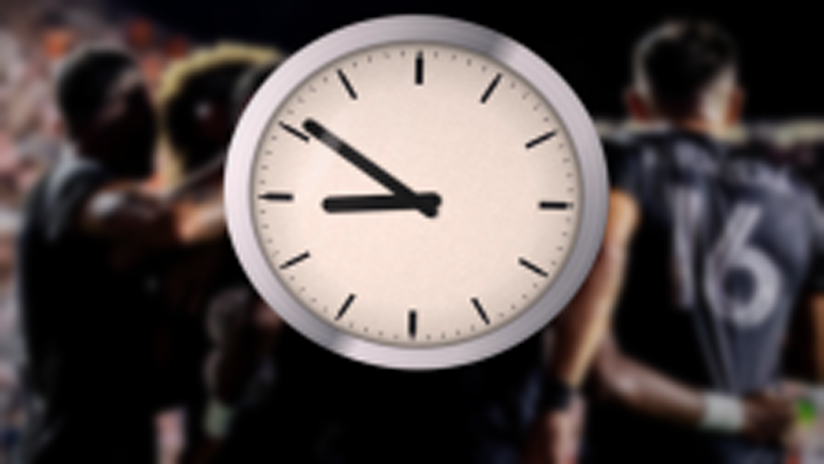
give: {"hour": 8, "minute": 51}
